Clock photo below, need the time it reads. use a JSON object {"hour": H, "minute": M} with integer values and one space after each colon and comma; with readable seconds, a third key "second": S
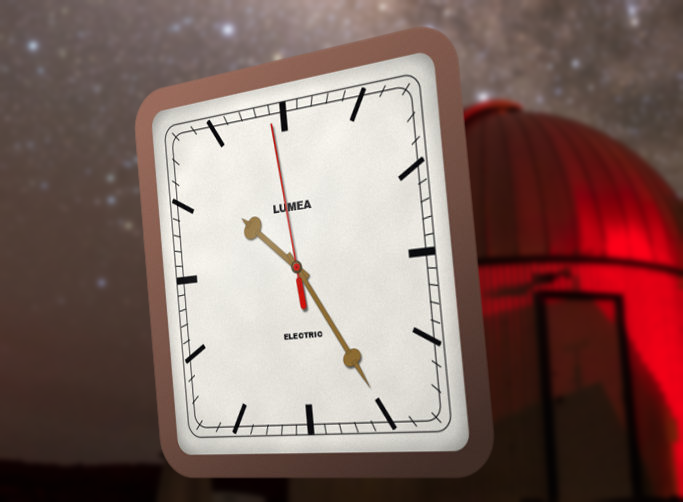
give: {"hour": 10, "minute": 24, "second": 59}
